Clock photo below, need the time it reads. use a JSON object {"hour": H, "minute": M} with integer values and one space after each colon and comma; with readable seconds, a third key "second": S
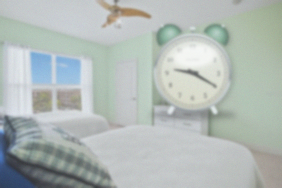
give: {"hour": 9, "minute": 20}
